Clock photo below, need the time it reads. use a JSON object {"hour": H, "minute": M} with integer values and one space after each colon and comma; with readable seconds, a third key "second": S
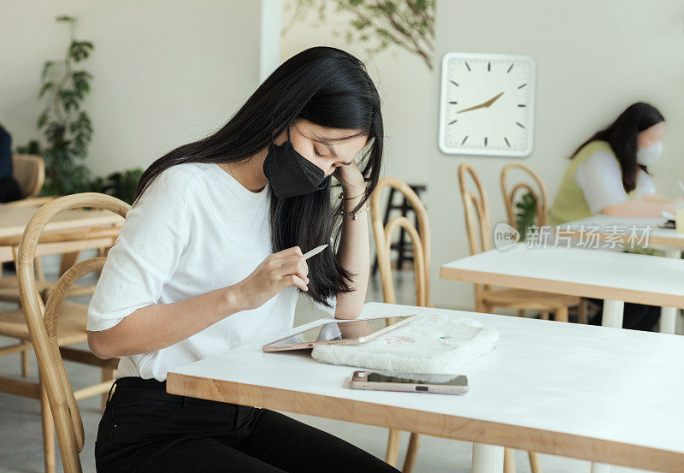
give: {"hour": 1, "minute": 42}
